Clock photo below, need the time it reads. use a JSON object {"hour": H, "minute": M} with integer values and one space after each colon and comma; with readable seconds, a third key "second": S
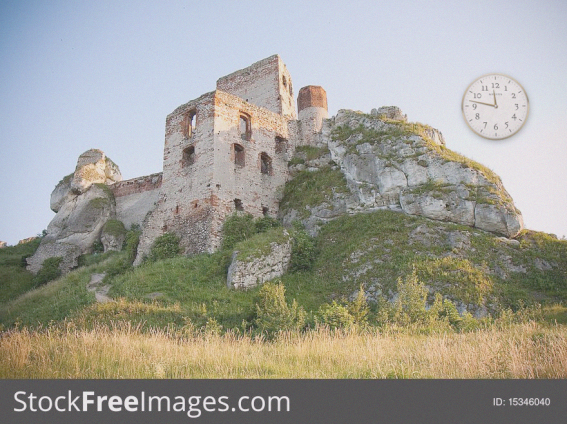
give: {"hour": 11, "minute": 47}
